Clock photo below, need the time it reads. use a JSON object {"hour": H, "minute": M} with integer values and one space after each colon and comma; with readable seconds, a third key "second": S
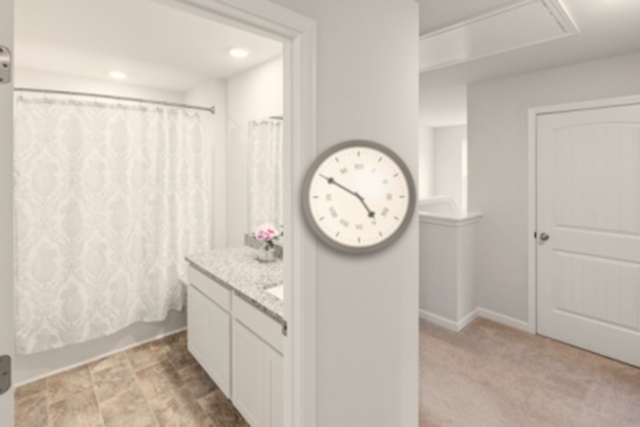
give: {"hour": 4, "minute": 50}
